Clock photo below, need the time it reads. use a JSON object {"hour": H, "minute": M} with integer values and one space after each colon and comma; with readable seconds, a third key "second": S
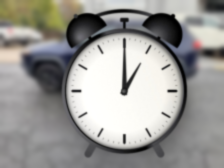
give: {"hour": 1, "minute": 0}
